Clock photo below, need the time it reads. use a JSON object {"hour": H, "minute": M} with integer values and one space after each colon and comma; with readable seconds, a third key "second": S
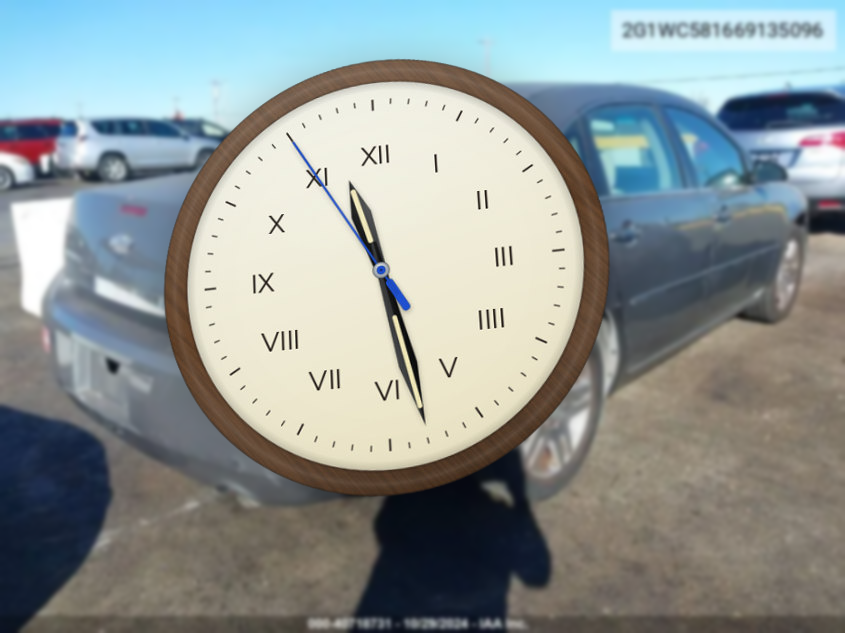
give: {"hour": 11, "minute": 27, "second": 55}
